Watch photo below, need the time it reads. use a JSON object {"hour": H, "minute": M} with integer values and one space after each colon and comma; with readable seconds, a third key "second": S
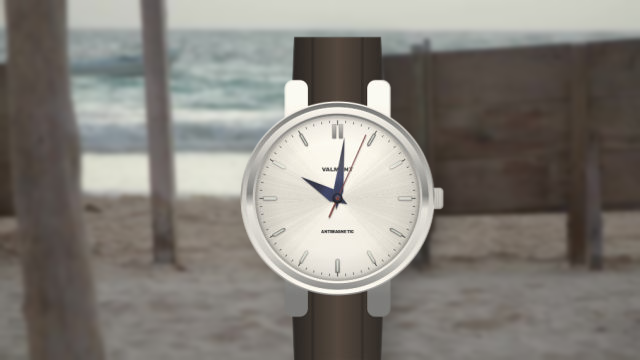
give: {"hour": 10, "minute": 1, "second": 4}
